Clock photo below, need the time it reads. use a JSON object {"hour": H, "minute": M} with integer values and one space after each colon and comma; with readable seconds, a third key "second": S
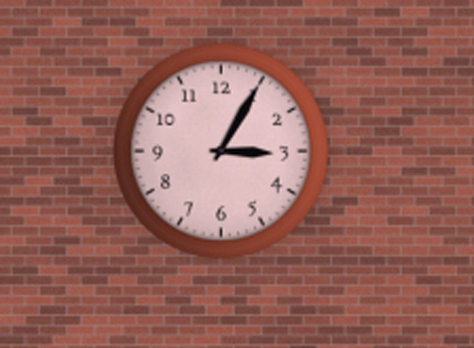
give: {"hour": 3, "minute": 5}
